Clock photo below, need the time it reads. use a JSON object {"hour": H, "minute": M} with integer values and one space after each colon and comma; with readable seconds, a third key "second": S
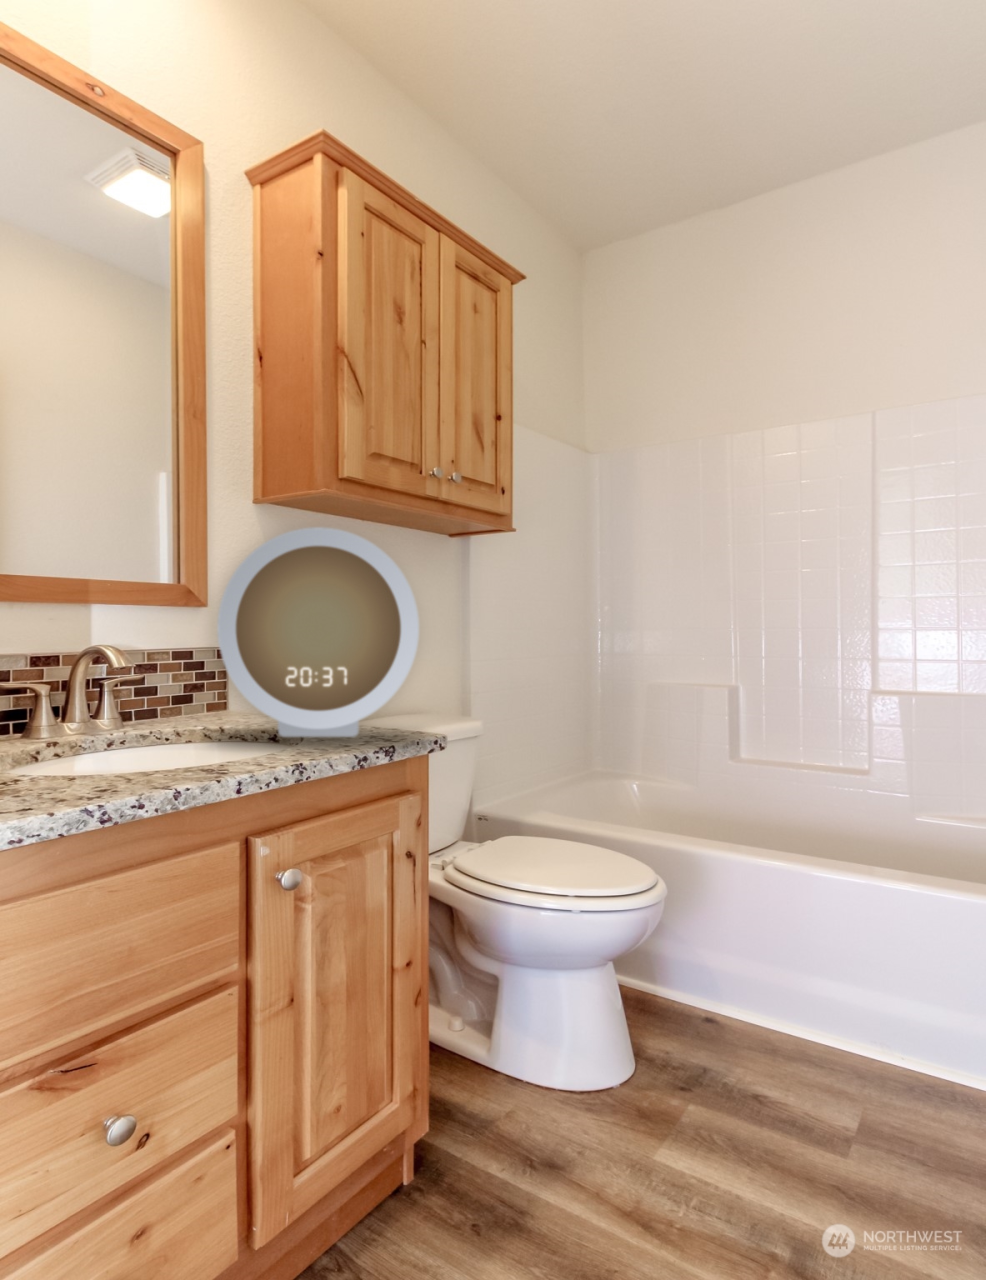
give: {"hour": 20, "minute": 37}
